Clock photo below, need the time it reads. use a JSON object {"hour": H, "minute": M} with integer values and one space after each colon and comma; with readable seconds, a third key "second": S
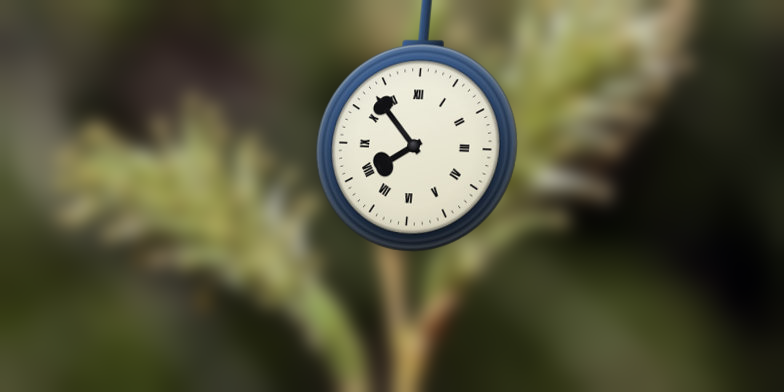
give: {"hour": 7, "minute": 53}
